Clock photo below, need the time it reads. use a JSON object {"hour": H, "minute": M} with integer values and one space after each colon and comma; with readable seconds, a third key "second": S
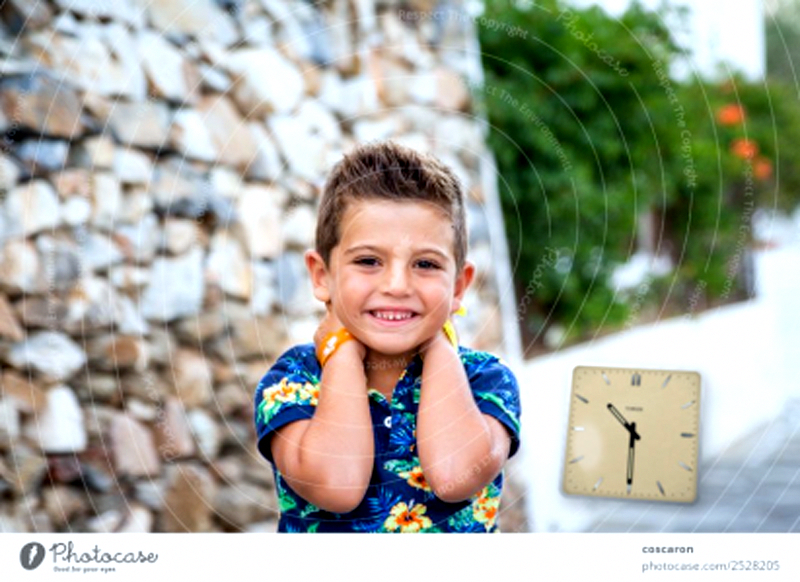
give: {"hour": 10, "minute": 30}
